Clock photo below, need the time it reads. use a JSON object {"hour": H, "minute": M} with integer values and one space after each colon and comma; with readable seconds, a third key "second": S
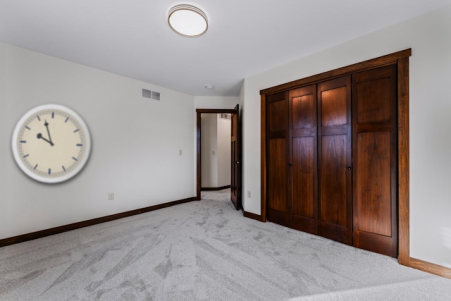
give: {"hour": 9, "minute": 57}
